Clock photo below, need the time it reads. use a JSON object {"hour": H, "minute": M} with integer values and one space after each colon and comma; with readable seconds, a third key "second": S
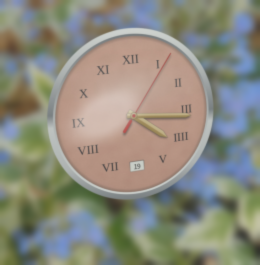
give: {"hour": 4, "minute": 16, "second": 6}
